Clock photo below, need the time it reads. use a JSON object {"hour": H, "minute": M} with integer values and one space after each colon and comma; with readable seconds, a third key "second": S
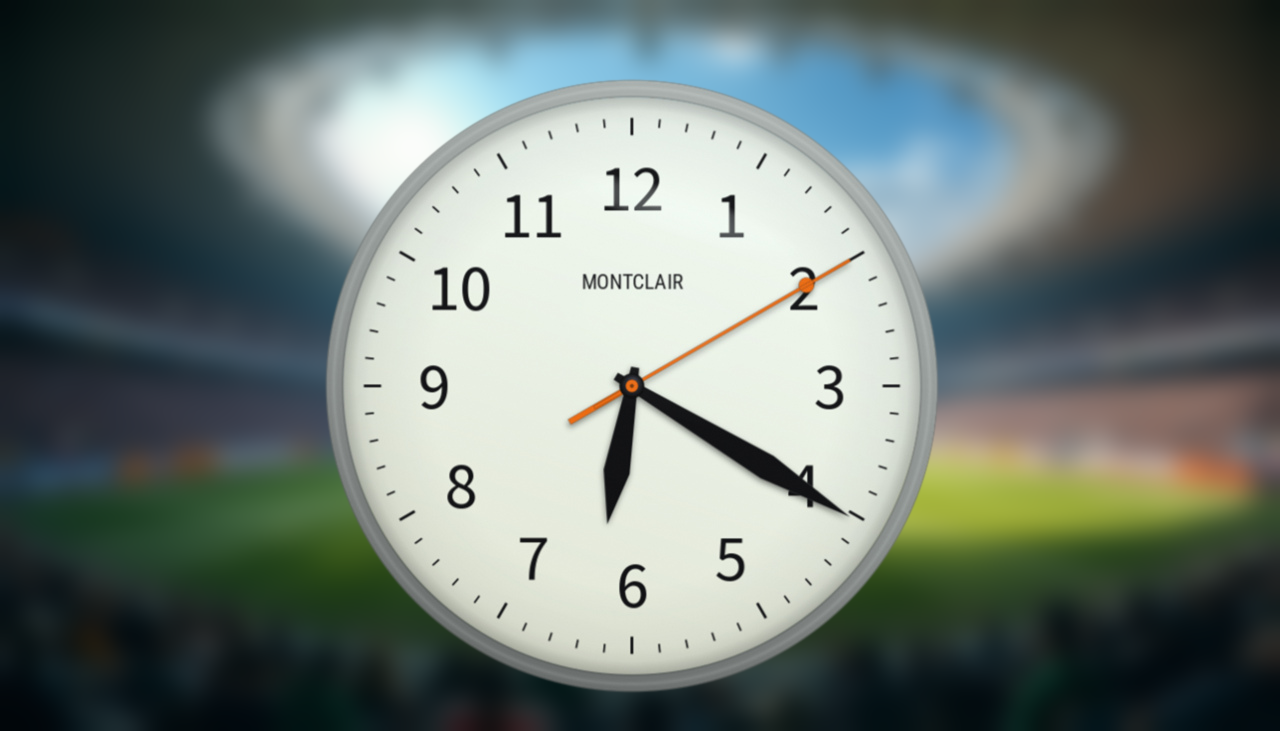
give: {"hour": 6, "minute": 20, "second": 10}
